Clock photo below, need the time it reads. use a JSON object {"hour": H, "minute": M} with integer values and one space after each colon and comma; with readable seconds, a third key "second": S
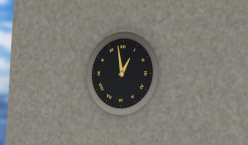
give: {"hour": 12, "minute": 58}
